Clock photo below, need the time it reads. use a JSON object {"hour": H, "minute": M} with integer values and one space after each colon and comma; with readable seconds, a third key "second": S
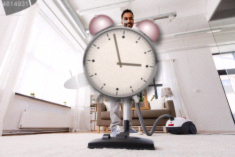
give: {"hour": 2, "minute": 57}
